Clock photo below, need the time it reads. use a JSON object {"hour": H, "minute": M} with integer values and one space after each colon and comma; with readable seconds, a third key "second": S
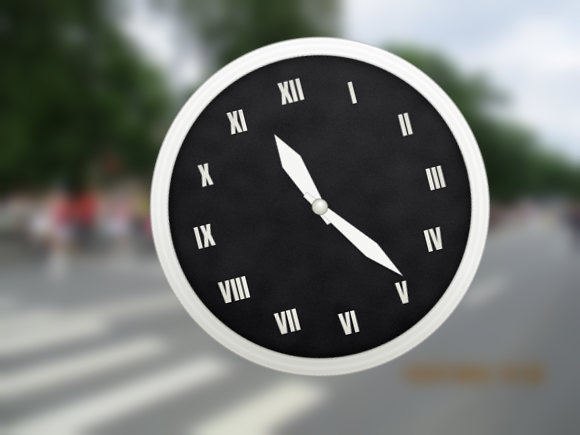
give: {"hour": 11, "minute": 24}
